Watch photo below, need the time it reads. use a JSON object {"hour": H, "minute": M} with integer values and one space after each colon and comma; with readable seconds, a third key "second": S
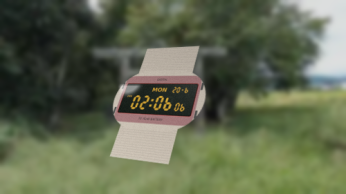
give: {"hour": 2, "minute": 6, "second": 6}
